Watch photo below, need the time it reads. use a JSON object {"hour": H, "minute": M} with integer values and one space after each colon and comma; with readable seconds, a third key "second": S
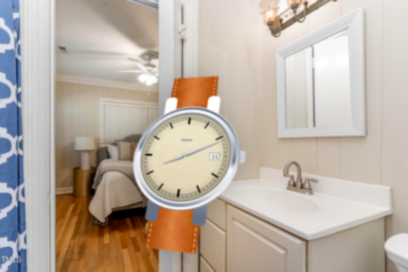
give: {"hour": 8, "minute": 11}
